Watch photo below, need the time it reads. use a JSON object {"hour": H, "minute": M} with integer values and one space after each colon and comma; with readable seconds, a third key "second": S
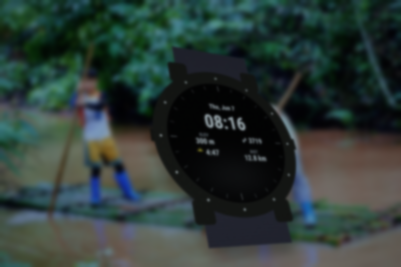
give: {"hour": 8, "minute": 16}
